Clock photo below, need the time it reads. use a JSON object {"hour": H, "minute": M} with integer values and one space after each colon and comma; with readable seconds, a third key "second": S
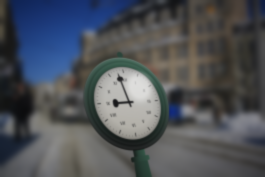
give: {"hour": 8, "minute": 58}
